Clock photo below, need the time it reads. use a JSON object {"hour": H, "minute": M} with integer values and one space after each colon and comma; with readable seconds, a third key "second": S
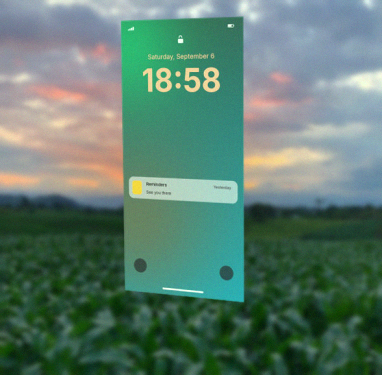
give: {"hour": 18, "minute": 58}
